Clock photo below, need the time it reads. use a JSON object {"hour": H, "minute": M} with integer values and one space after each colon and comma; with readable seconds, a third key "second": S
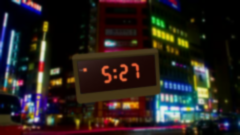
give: {"hour": 5, "minute": 27}
